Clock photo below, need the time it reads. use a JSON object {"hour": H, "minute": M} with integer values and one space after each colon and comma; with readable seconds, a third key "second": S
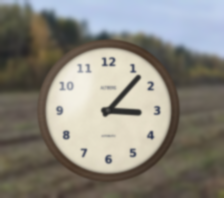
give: {"hour": 3, "minute": 7}
